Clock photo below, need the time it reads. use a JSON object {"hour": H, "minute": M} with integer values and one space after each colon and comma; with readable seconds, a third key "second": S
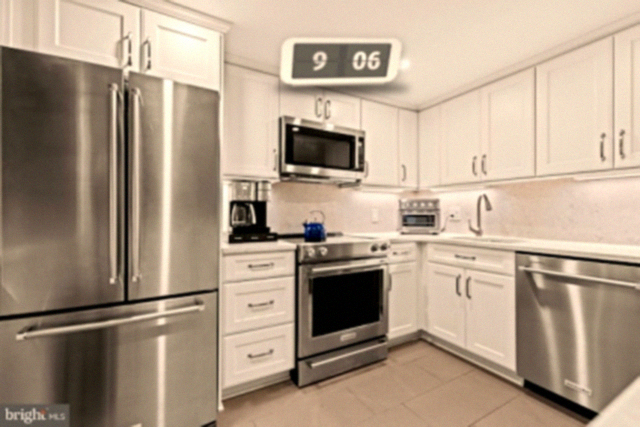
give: {"hour": 9, "minute": 6}
